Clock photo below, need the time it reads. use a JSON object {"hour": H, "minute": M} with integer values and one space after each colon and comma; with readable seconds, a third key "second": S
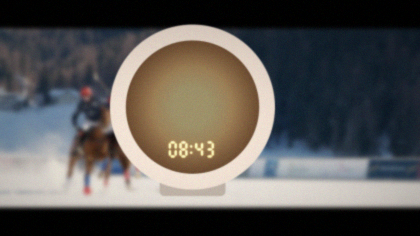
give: {"hour": 8, "minute": 43}
